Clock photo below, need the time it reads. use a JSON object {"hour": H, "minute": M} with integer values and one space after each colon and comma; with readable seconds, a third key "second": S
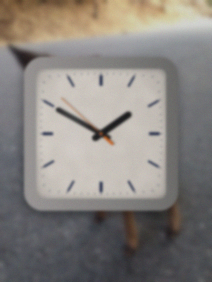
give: {"hour": 1, "minute": 49, "second": 52}
